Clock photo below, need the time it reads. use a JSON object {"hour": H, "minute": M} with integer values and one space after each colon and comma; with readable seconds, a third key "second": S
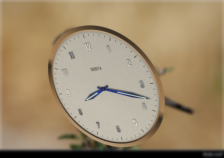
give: {"hour": 8, "minute": 18}
